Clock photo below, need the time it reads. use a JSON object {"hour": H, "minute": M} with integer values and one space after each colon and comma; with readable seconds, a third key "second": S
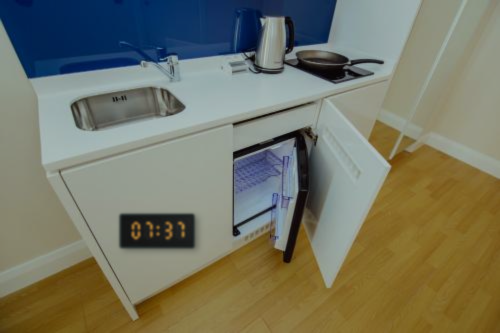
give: {"hour": 7, "minute": 37}
